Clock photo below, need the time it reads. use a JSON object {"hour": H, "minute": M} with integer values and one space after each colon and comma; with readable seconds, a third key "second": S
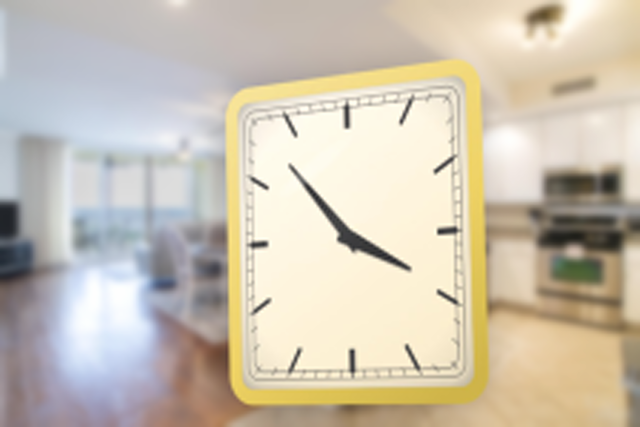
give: {"hour": 3, "minute": 53}
